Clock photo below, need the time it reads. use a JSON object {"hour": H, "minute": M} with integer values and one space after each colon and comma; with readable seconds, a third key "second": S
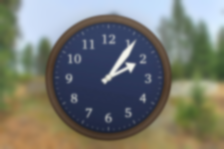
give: {"hour": 2, "minute": 6}
